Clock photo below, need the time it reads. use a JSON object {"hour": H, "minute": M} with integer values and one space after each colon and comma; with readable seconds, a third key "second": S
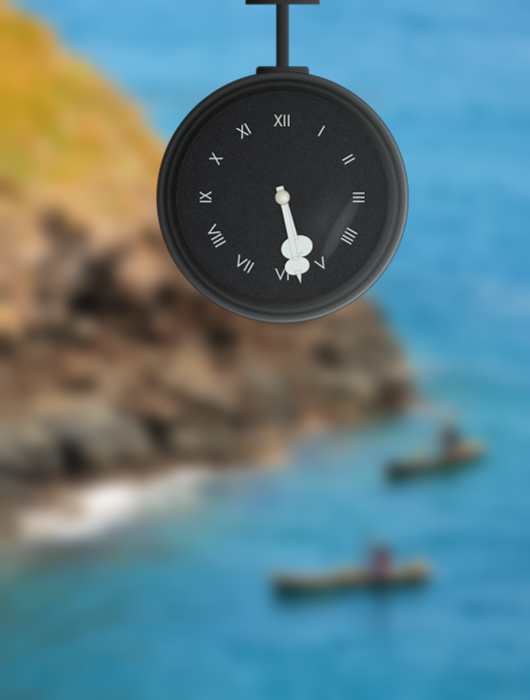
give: {"hour": 5, "minute": 28}
